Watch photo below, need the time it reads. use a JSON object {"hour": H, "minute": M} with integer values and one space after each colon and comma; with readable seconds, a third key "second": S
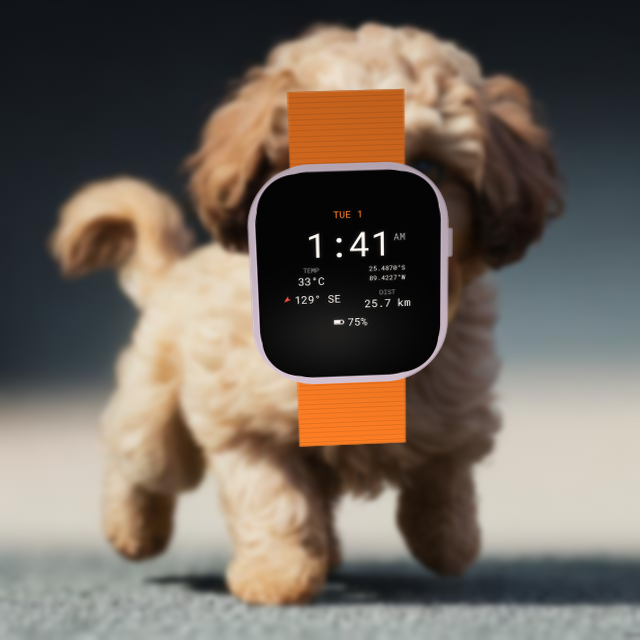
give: {"hour": 1, "minute": 41}
